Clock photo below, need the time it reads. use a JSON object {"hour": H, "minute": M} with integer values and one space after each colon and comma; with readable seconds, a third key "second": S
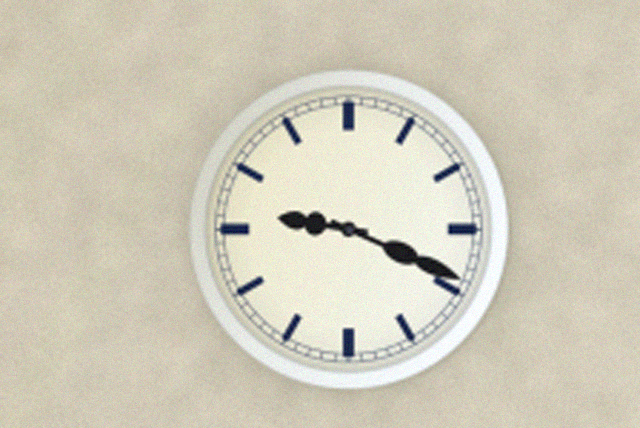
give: {"hour": 9, "minute": 19}
